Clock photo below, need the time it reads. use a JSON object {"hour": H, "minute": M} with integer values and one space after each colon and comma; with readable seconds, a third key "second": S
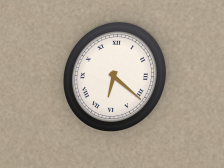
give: {"hour": 6, "minute": 21}
